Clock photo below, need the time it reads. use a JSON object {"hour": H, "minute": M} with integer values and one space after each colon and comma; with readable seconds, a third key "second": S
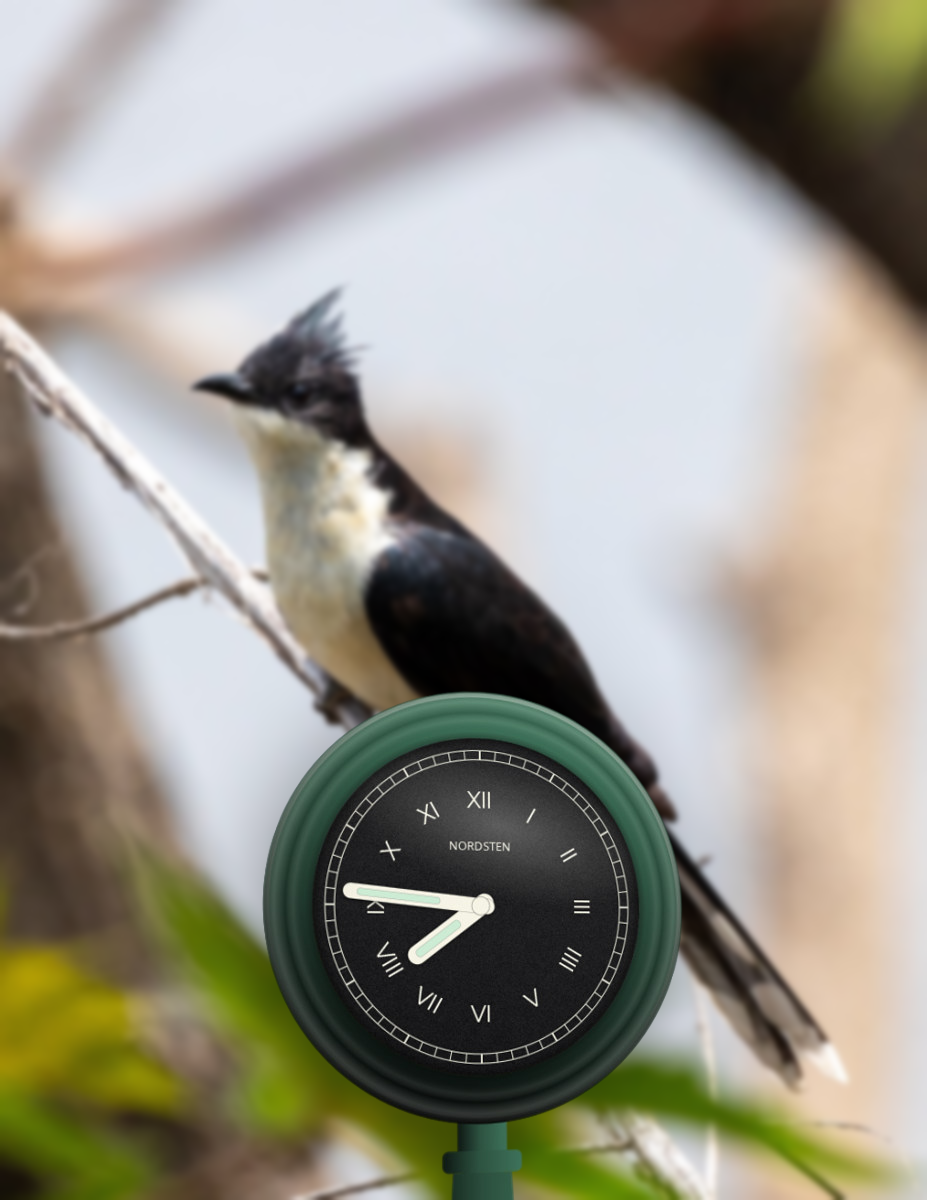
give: {"hour": 7, "minute": 46}
